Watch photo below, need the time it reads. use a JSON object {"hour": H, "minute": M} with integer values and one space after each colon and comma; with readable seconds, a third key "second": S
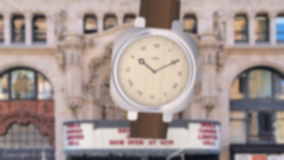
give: {"hour": 10, "minute": 10}
